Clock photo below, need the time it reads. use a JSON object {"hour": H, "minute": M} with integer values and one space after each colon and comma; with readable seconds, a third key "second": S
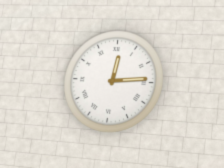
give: {"hour": 12, "minute": 14}
